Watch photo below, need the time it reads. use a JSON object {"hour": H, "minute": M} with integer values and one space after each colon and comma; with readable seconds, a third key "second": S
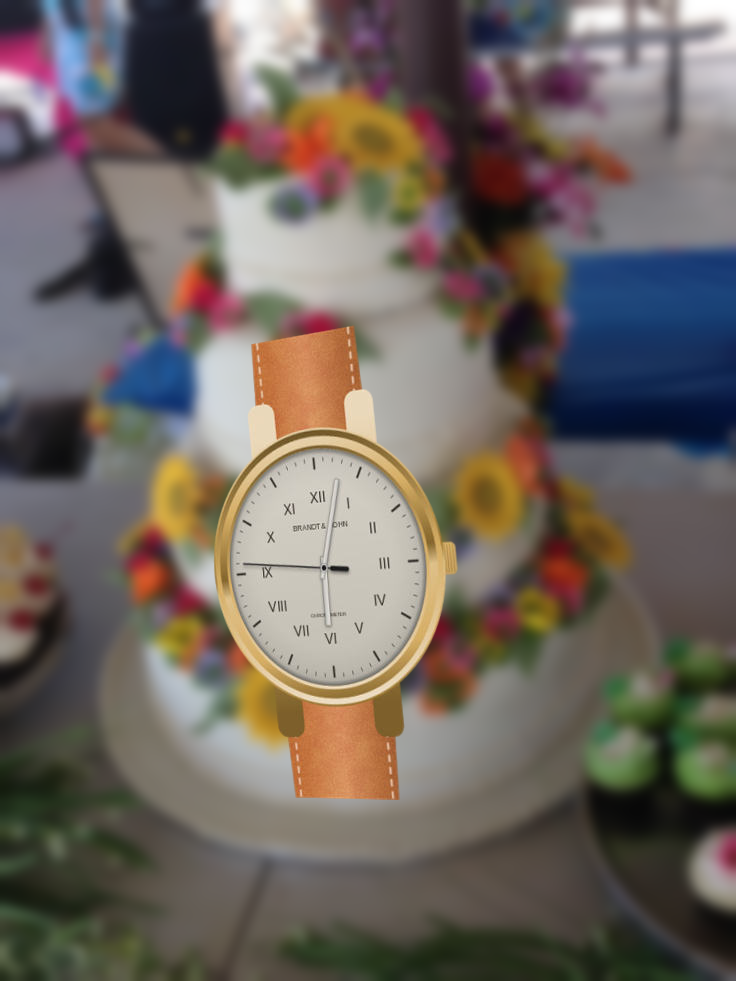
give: {"hour": 6, "minute": 2, "second": 46}
